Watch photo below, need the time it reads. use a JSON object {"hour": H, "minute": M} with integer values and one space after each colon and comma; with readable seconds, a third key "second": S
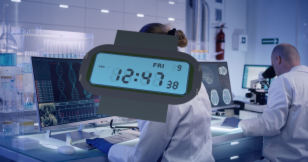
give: {"hour": 12, "minute": 47}
